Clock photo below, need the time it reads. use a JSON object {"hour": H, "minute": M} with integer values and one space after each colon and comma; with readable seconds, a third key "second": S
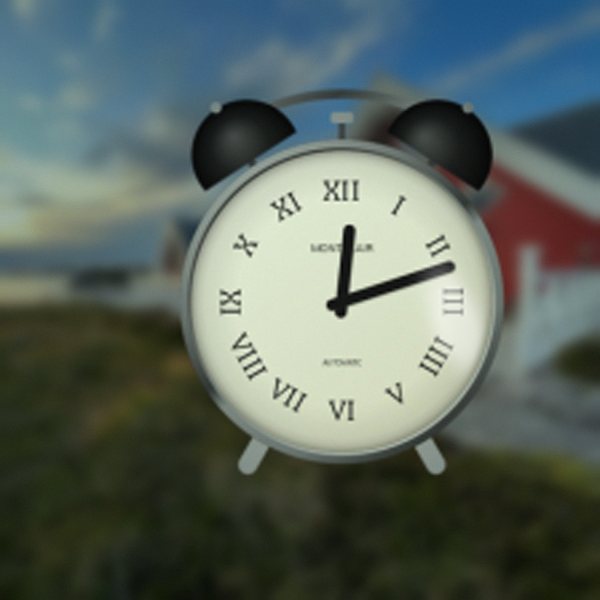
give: {"hour": 12, "minute": 12}
